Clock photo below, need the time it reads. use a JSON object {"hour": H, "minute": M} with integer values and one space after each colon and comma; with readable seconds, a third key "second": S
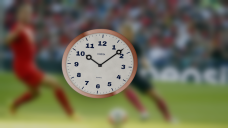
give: {"hour": 10, "minute": 8}
